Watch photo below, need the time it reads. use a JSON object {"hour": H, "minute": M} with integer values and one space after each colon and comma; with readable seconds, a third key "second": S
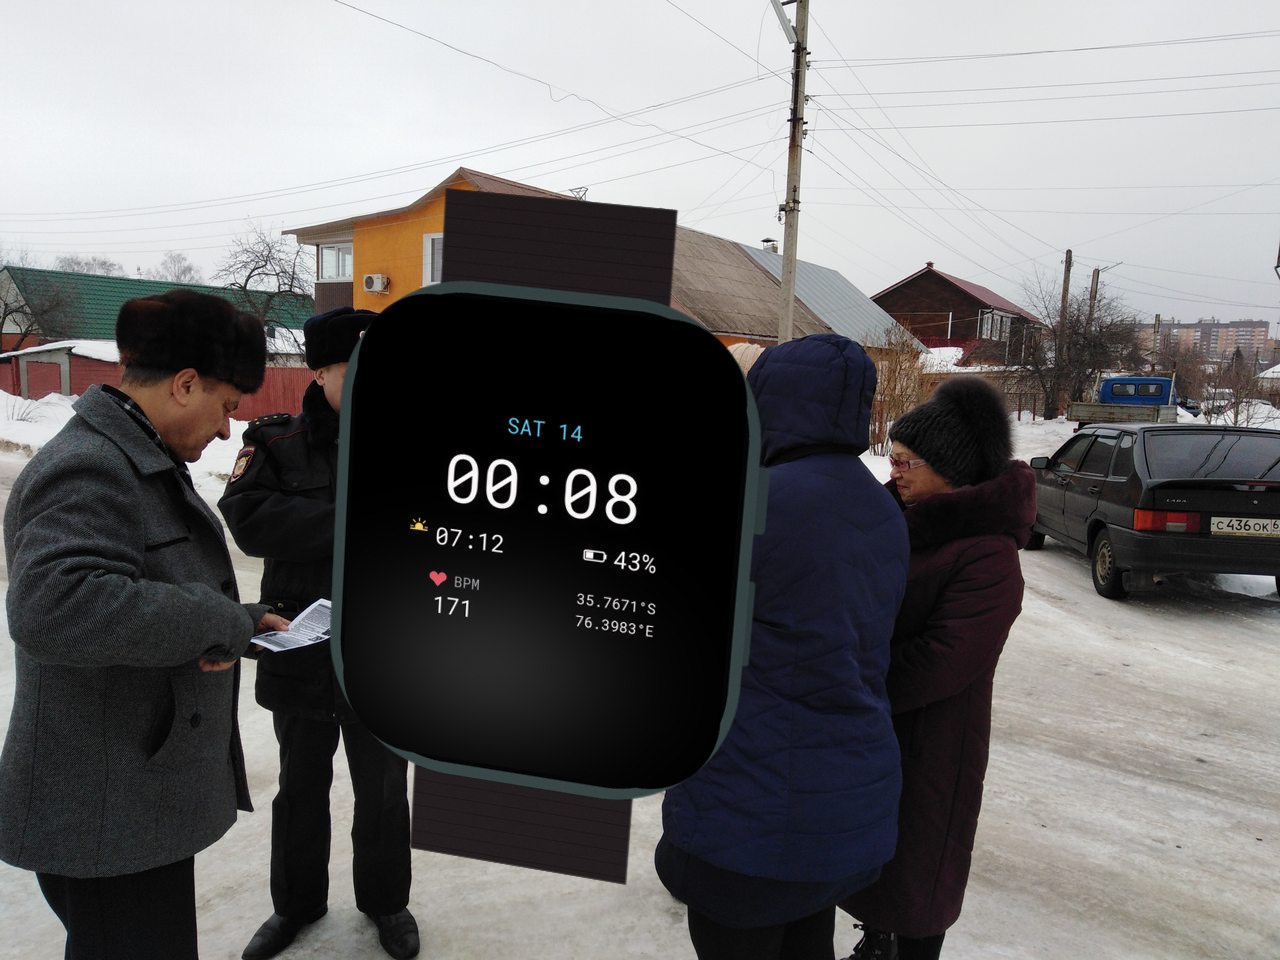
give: {"hour": 0, "minute": 8}
